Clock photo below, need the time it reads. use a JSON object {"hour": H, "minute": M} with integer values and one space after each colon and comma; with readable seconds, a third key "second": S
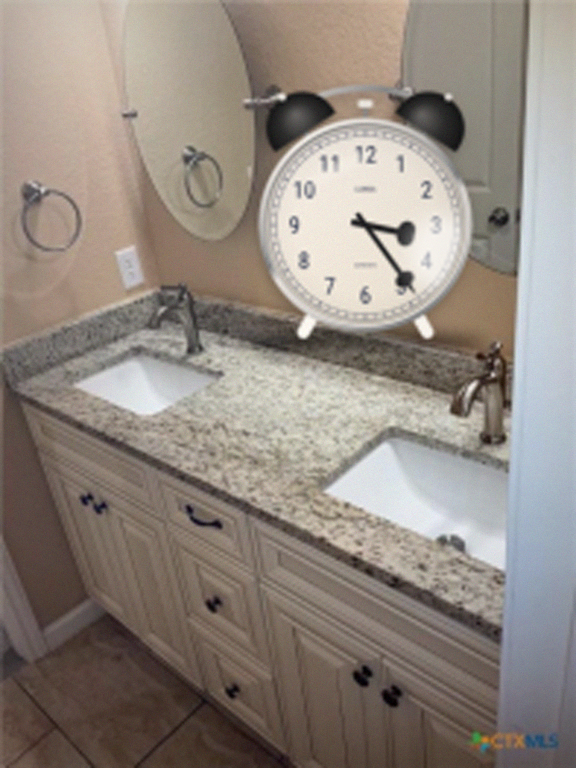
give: {"hour": 3, "minute": 24}
